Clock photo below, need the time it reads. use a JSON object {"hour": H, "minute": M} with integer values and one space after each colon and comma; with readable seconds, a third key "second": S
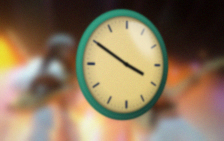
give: {"hour": 3, "minute": 50}
